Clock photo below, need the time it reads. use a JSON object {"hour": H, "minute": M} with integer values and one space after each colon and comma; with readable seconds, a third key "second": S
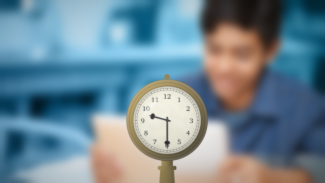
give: {"hour": 9, "minute": 30}
